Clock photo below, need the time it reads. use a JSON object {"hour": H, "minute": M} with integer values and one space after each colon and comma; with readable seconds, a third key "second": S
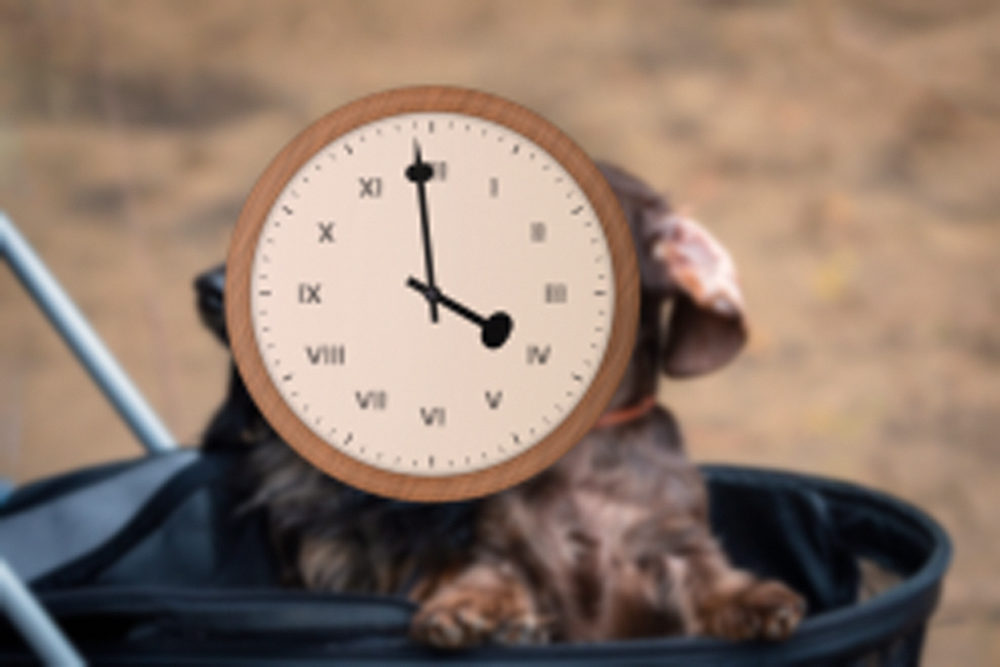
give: {"hour": 3, "minute": 59}
